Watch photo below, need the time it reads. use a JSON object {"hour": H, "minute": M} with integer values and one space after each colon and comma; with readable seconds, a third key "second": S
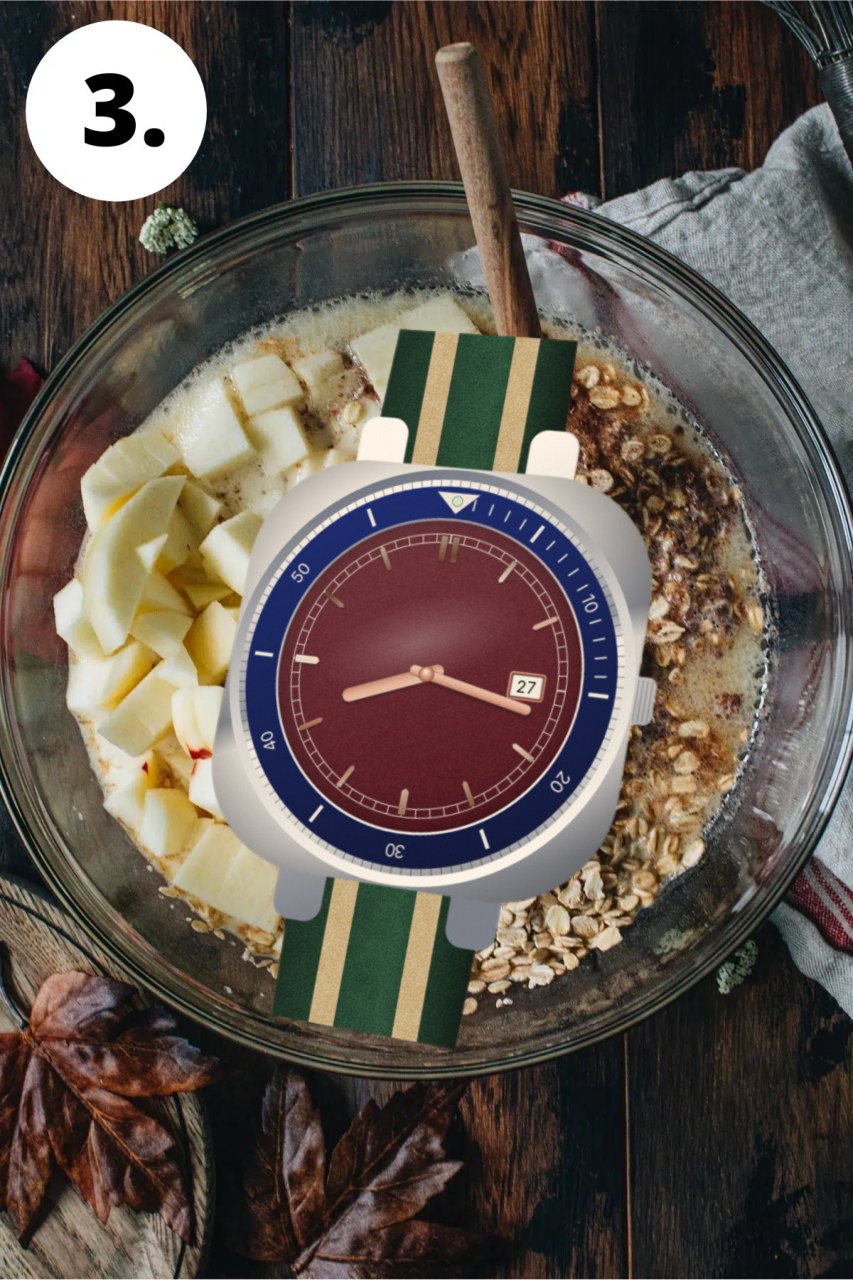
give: {"hour": 8, "minute": 17}
